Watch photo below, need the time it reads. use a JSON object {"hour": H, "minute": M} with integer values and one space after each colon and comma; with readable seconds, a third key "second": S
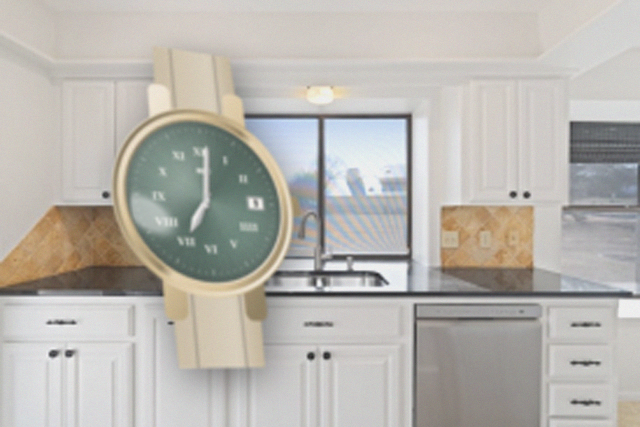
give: {"hour": 7, "minute": 1}
